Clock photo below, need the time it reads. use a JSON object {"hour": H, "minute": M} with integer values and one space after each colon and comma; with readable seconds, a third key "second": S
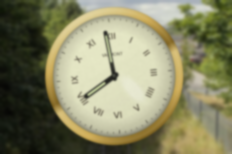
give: {"hour": 7, "minute": 59}
